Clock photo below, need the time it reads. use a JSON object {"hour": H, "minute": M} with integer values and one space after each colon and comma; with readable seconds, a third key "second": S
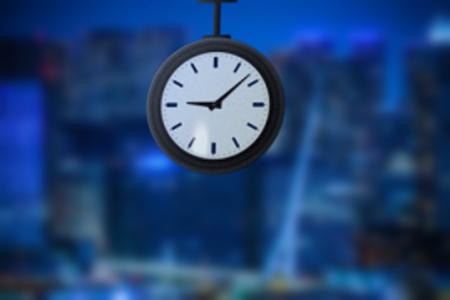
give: {"hour": 9, "minute": 8}
